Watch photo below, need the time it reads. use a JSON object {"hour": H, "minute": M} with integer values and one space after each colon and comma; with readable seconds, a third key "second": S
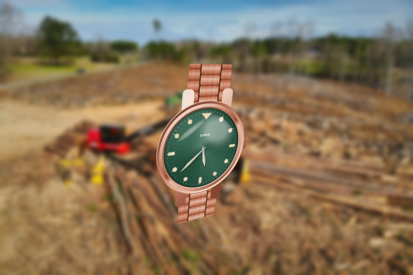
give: {"hour": 5, "minute": 38}
